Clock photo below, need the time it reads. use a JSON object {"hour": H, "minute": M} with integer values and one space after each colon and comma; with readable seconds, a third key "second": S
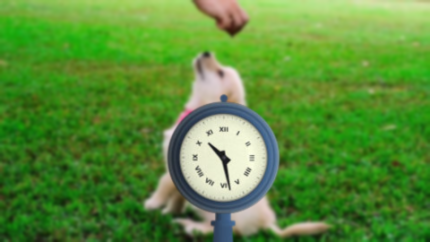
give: {"hour": 10, "minute": 28}
